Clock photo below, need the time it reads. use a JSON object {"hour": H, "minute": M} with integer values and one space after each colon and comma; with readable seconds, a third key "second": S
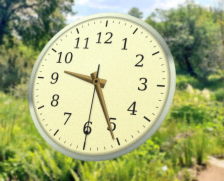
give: {"hour": 9, "minute": 25, "second": 30}
